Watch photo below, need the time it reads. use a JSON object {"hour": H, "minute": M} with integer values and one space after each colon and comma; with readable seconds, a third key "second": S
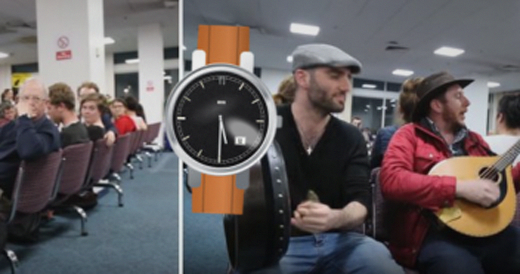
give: {"hour": 5, "minute": 30}
